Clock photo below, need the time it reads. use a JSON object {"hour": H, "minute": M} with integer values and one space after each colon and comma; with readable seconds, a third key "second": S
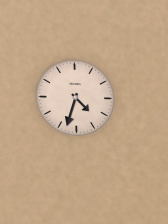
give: {"hour": 4, "minute": 33}
